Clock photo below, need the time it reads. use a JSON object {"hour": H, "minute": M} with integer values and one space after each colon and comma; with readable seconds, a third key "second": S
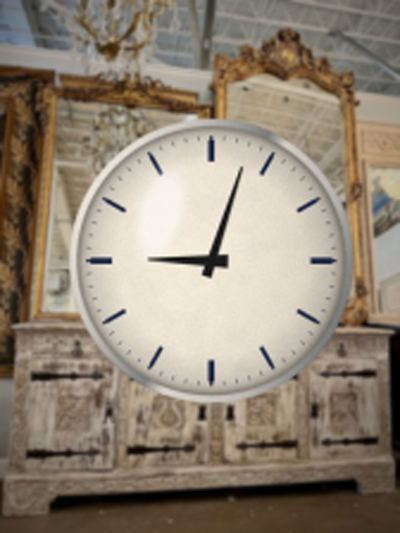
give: {"hour": 9, "minute": 3}
